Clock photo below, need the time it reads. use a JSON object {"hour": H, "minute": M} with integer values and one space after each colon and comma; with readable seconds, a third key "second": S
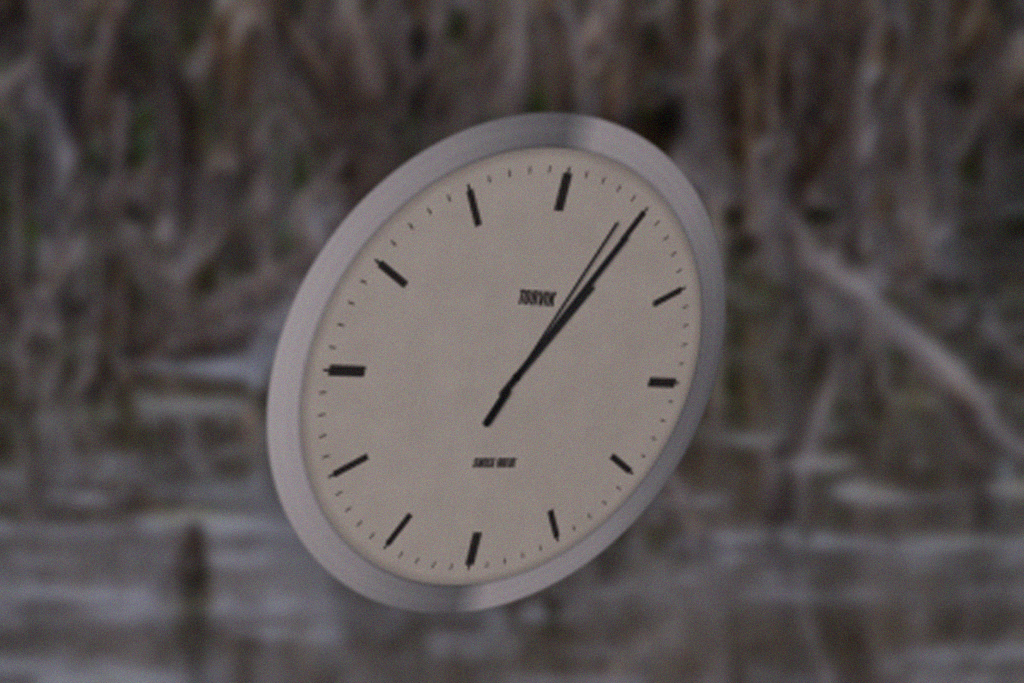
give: {"hour": 1, "minute": 5, "second": 4}
